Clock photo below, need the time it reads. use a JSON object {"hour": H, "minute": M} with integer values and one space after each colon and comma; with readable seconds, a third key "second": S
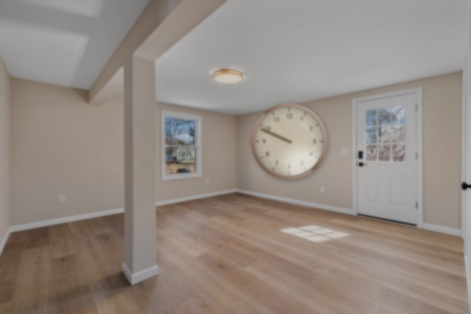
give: {"hour": 9, "minute": 49}
